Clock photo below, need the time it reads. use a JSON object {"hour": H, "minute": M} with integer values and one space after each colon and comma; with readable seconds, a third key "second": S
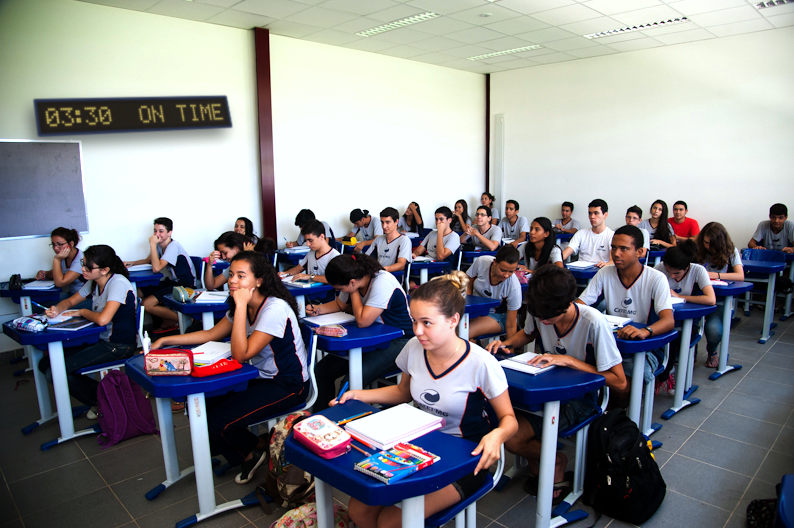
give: {"hour": 3, "minute": 30}
